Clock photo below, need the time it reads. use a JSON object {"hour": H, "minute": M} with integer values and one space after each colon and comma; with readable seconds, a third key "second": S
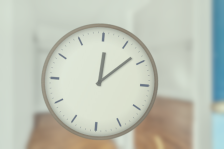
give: {"hour": 12, "minute": 8}
